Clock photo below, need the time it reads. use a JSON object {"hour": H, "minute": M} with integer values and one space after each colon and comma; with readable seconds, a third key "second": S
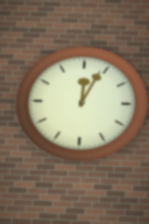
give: {"hour": 12, "minute": 4}
